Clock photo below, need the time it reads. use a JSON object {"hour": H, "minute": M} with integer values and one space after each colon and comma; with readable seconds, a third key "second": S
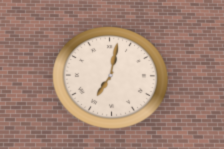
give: {"hour": 7, "minute": 2}
